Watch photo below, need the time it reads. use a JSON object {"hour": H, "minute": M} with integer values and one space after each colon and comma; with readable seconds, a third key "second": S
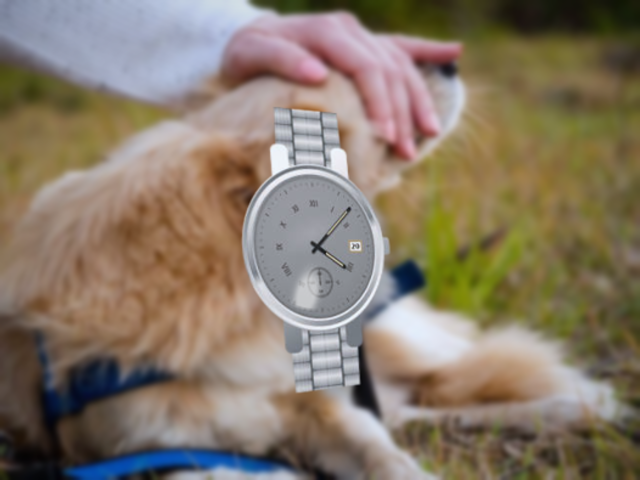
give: {"hour": 4, "minute": 8}
